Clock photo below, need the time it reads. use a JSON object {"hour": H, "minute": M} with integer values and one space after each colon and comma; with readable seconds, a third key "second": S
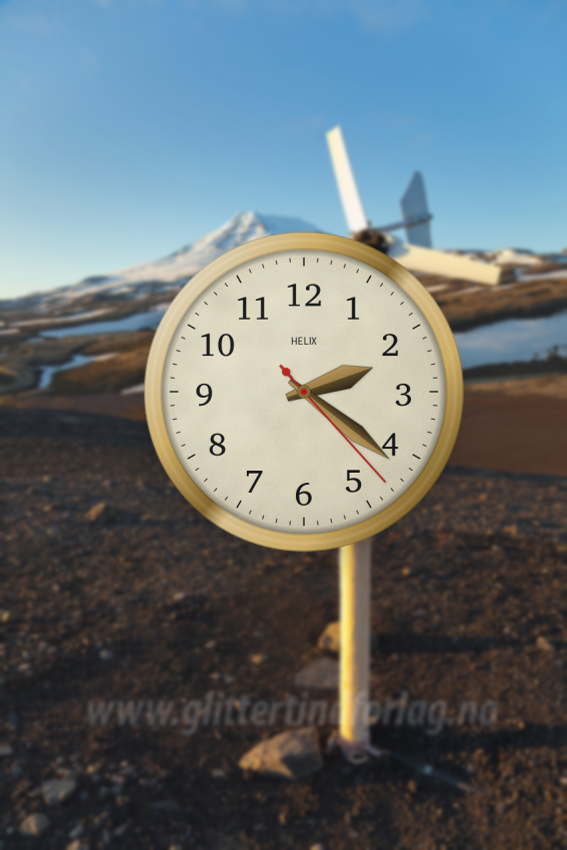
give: {"hour": 2, "minute": 21, "second": 23}
